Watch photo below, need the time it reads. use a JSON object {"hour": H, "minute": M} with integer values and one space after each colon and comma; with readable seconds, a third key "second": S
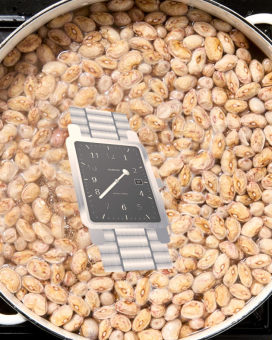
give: {"hour": 1, "minute": 38}
